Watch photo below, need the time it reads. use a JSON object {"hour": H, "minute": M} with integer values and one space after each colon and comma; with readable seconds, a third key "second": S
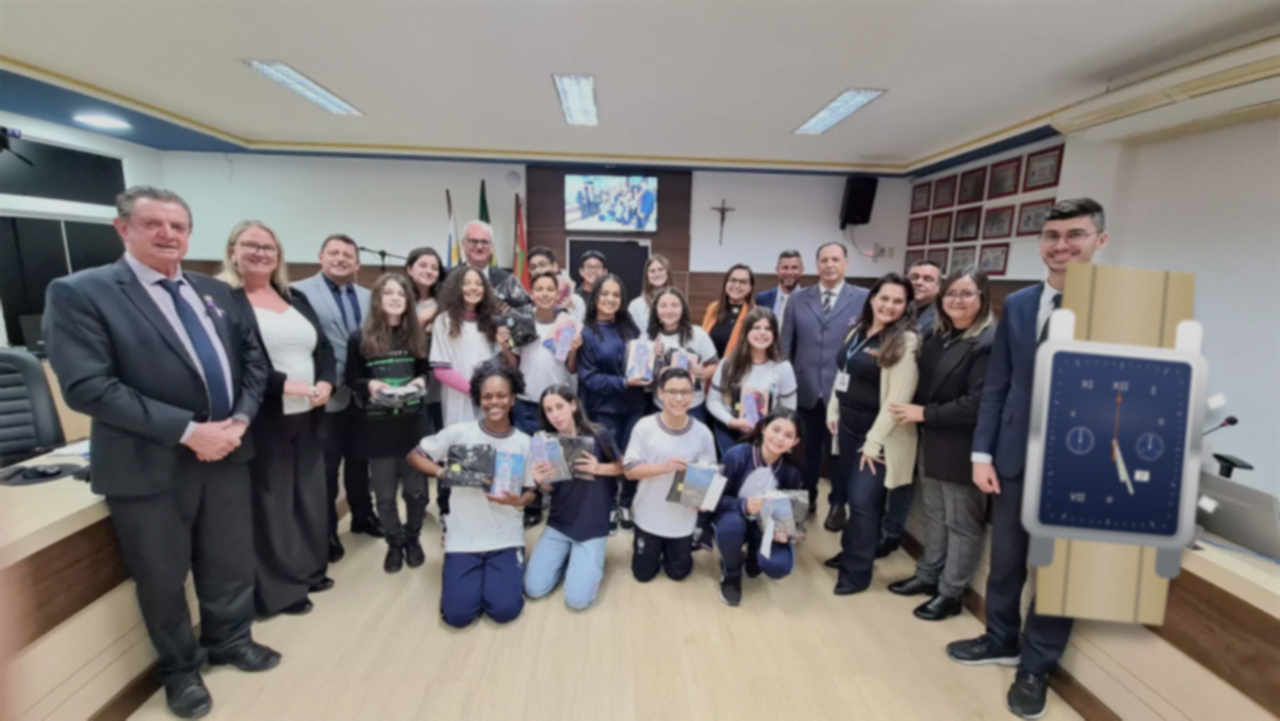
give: {"hour": 5, "minute": 26}
